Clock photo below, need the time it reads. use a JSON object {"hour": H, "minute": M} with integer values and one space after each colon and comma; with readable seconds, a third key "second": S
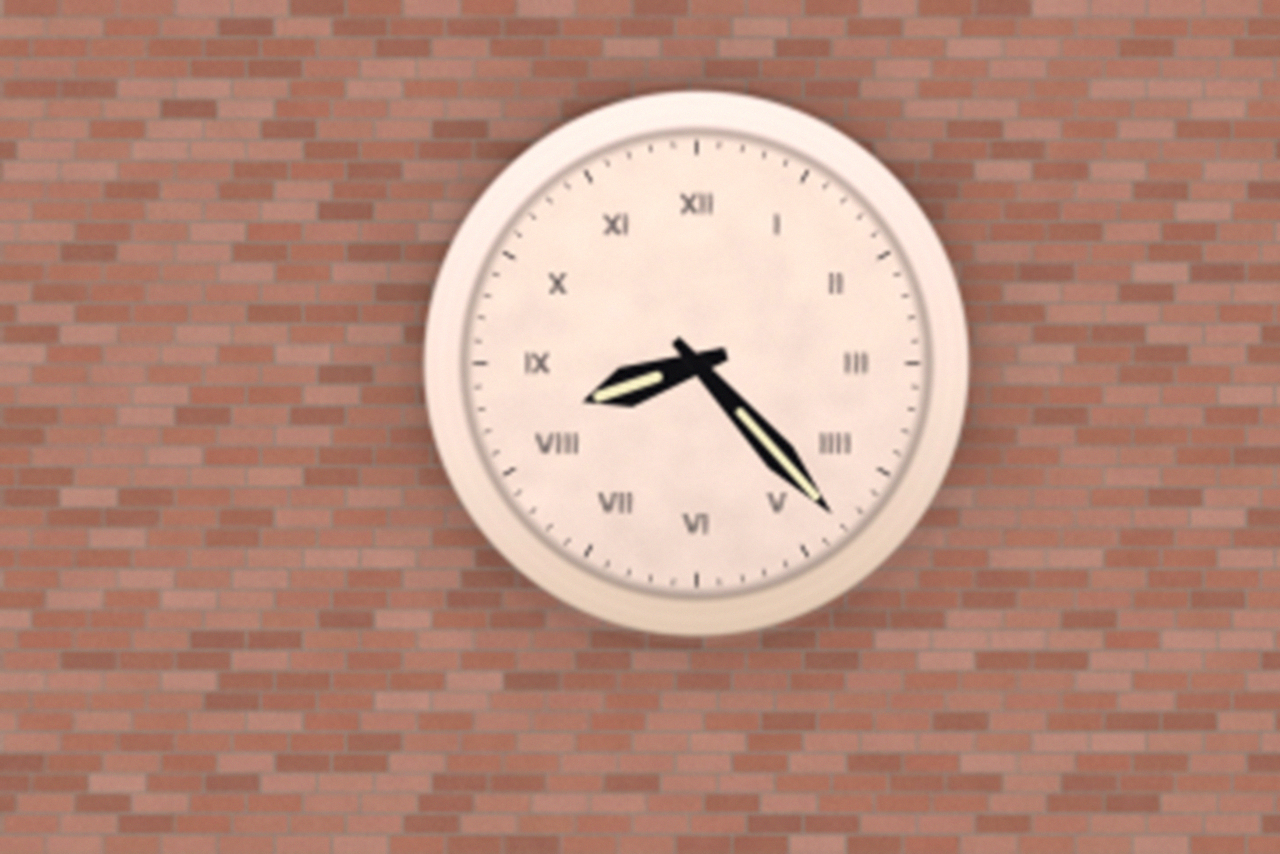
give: {"hour": 8, "minute": 23}
